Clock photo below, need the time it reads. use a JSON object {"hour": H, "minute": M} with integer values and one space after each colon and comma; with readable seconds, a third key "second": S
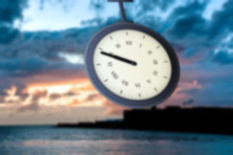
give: {"hour": 9, "minute": 49}
